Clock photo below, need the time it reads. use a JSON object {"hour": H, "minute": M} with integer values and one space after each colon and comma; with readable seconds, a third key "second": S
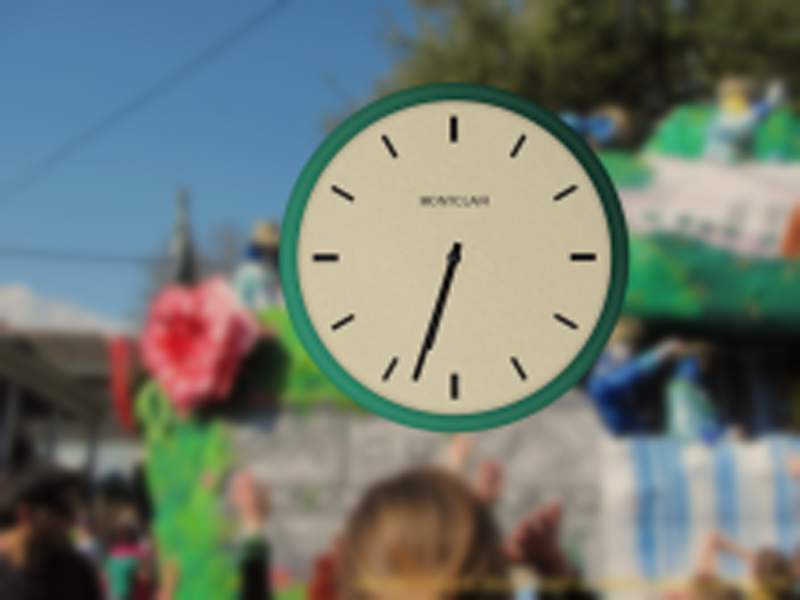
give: {"hour": 6, "minute": 33}
